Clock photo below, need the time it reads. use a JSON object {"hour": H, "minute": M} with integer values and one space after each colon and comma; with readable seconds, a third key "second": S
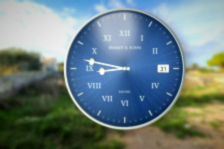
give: {"hour": 8, "minute": 47}
